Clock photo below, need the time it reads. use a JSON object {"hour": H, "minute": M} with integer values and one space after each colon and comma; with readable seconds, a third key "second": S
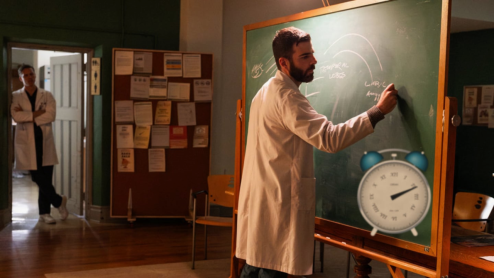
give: {"hour": 2, "minute": 11}
